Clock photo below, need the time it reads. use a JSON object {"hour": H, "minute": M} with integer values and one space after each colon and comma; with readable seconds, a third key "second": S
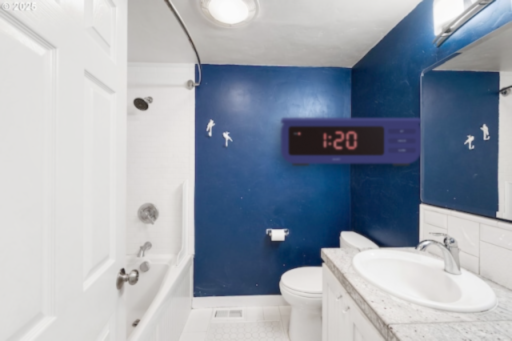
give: {"hour": 1, "minute": 20}
